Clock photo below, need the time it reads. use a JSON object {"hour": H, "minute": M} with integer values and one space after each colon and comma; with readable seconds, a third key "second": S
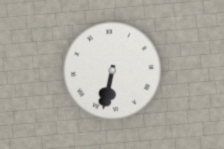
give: {"hour": 6, "minute": 33}
